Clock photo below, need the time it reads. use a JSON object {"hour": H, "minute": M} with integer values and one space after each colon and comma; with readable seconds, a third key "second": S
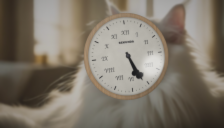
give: {"hour": 5, "minute": 26}
